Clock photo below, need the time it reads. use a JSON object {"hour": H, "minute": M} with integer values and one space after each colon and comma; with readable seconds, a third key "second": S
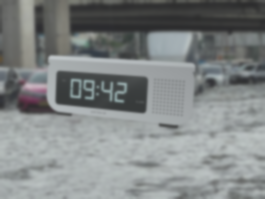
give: {"hour": 9, "minute": 42}
